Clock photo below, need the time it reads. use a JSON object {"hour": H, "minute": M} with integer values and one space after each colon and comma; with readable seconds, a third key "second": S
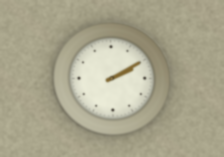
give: {"hour": 2, "minute": 10}
